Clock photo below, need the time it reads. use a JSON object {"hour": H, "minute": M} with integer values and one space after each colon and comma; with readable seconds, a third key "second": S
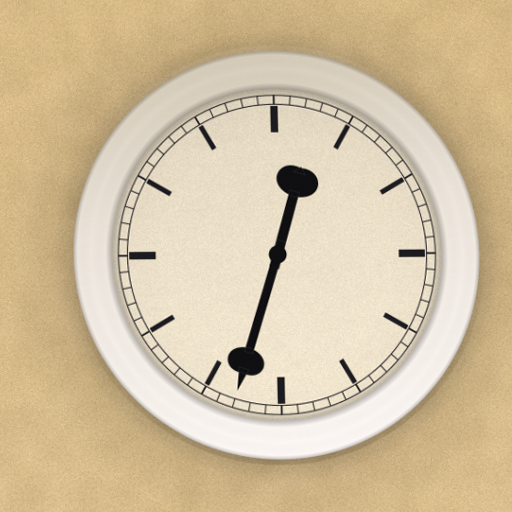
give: {"hour": 12, "minute": 33}
